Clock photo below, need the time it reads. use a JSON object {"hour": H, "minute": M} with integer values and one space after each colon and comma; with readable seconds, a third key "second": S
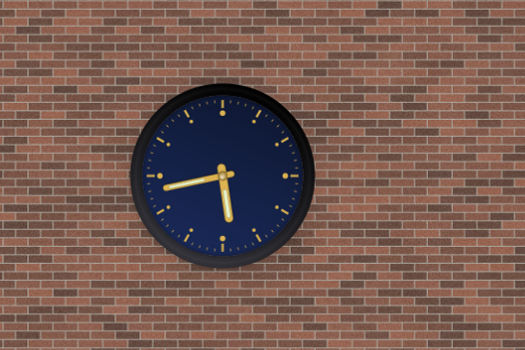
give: {"hour": 5, "minute": 43}
